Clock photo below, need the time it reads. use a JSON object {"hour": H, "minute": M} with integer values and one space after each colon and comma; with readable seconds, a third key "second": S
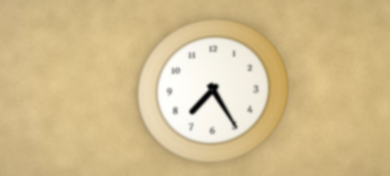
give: {"hour": 7, "minute": 25}
